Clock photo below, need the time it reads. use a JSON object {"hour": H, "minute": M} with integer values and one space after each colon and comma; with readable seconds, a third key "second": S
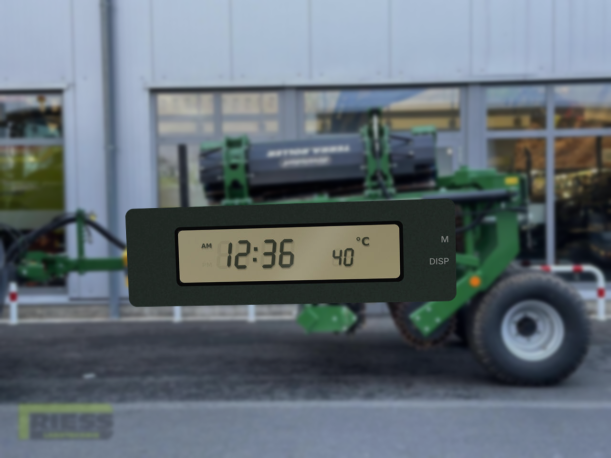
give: {"hour": 12, "minute": 36}
